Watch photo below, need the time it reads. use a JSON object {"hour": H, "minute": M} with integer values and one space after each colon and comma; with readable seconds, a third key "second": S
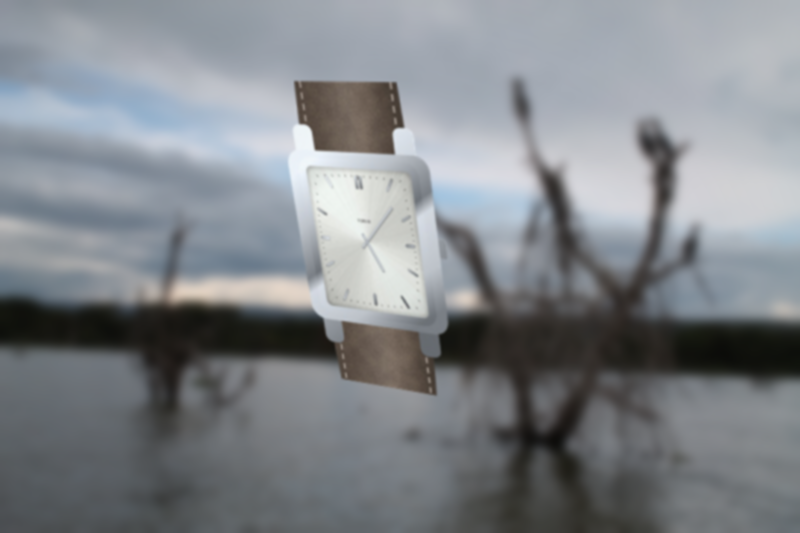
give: {"hour": 5, "minute": 7}
